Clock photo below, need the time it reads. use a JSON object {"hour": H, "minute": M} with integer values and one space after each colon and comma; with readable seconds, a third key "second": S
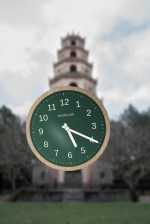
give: {"hour": 5, "minute": 20}
